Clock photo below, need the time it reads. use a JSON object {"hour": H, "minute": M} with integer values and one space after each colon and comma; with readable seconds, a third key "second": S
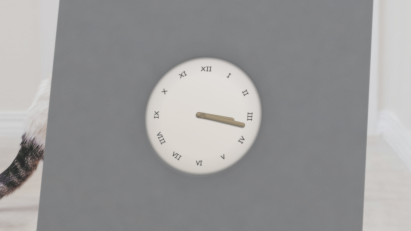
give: {"hour": 3, "minute": 17}
